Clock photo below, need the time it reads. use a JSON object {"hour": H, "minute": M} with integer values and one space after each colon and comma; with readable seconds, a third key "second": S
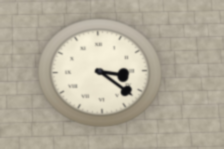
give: {"hour": 3, "minute": 22}
